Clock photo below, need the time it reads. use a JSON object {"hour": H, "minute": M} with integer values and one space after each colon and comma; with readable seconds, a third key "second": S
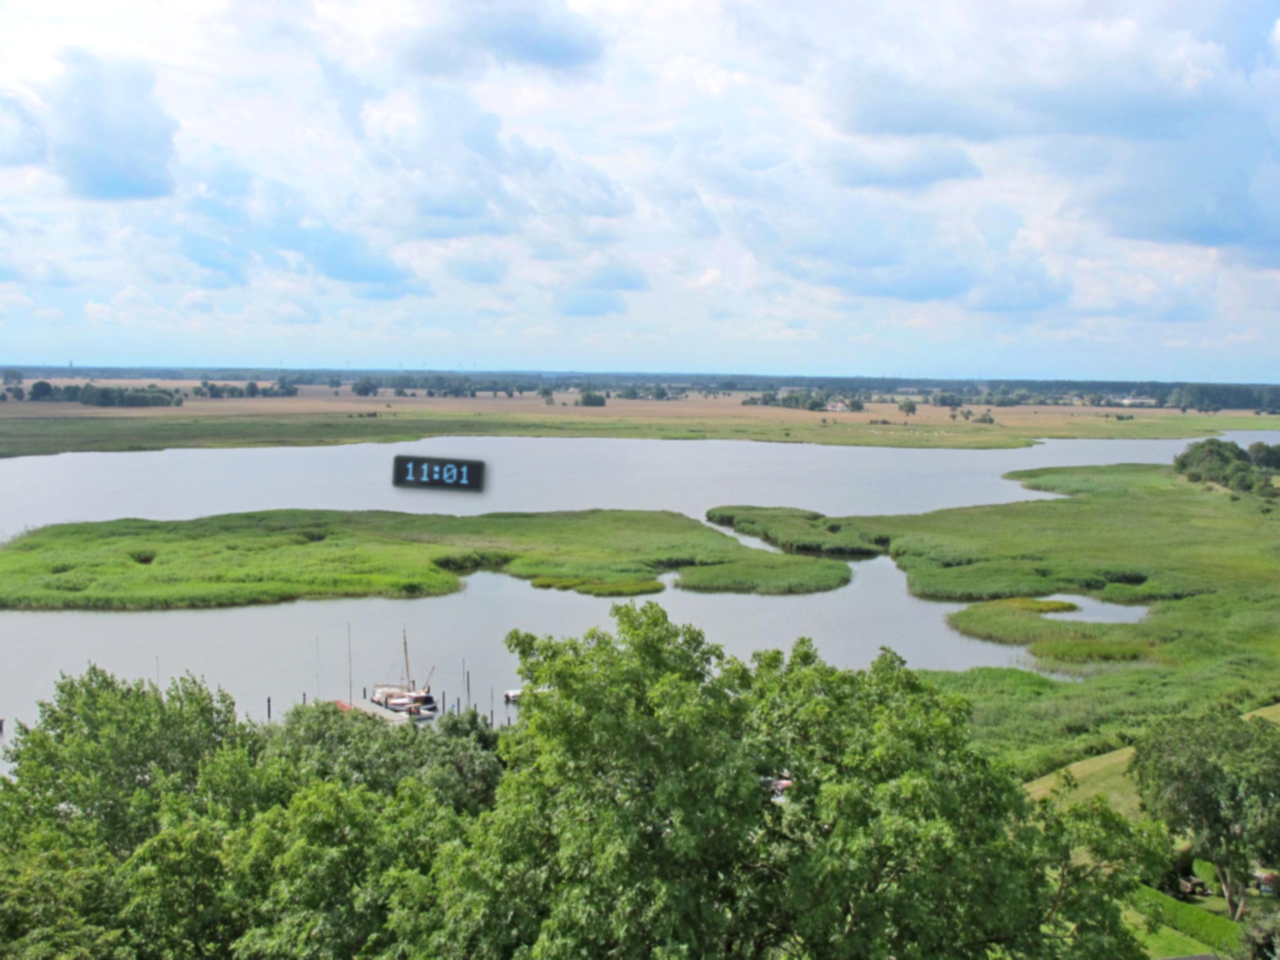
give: {"hour": 11, "minute": 1}
